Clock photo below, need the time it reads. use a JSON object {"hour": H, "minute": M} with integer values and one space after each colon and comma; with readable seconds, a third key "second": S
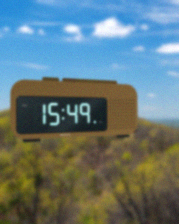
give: {"hour": 15, "minute": 49}
